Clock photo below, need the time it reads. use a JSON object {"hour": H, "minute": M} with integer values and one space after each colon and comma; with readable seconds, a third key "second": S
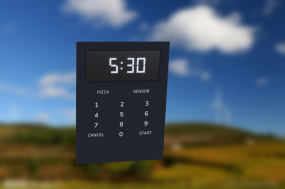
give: {"hour": 5, "minute": 30}
